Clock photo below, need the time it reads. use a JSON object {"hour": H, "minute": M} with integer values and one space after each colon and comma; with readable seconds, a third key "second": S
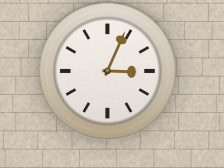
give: {"hour": 3, "minute": 4}
